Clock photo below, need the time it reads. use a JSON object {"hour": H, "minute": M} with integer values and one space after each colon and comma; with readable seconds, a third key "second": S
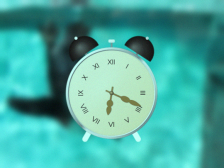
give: {"hour": 6, "minute": 19}
